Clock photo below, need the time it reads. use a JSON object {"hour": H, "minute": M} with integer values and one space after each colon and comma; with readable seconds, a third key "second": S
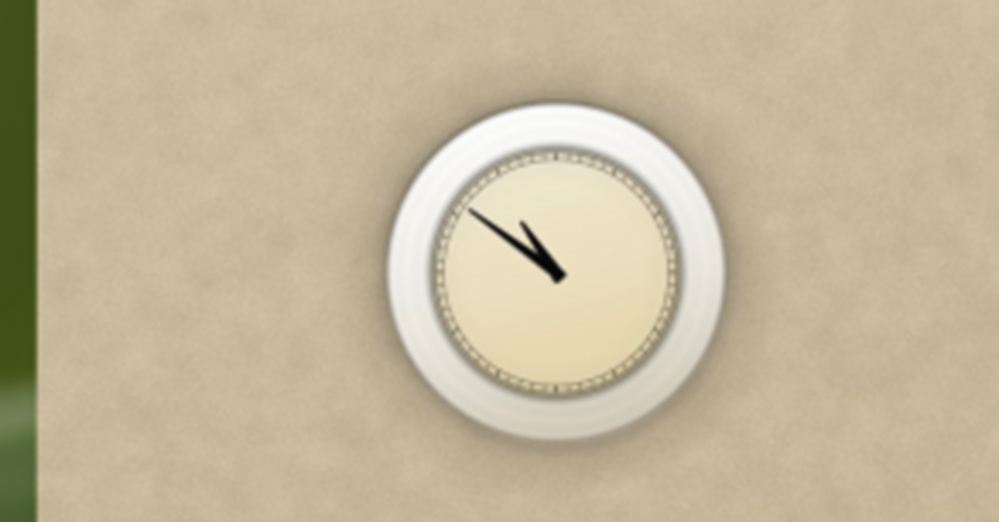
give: {"hour": 10, "minute": 51}
